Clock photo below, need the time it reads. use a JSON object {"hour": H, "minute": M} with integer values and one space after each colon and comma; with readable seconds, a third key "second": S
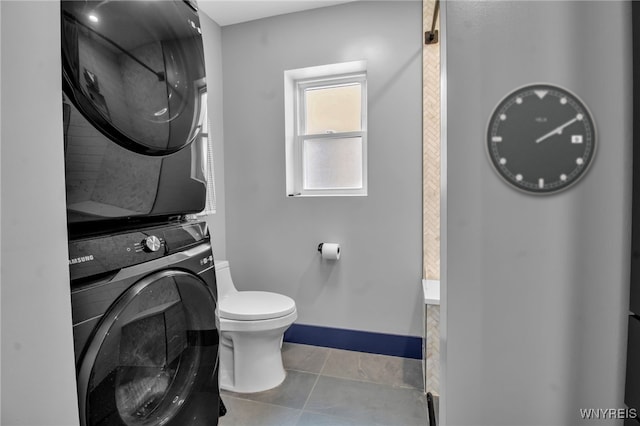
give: {"hour": 2, "minute": 10}
